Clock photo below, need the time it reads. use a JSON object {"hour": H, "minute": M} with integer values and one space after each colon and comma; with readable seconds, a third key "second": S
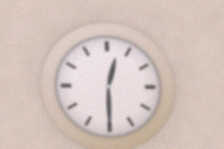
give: {"hour": 12, "minute": 30}
